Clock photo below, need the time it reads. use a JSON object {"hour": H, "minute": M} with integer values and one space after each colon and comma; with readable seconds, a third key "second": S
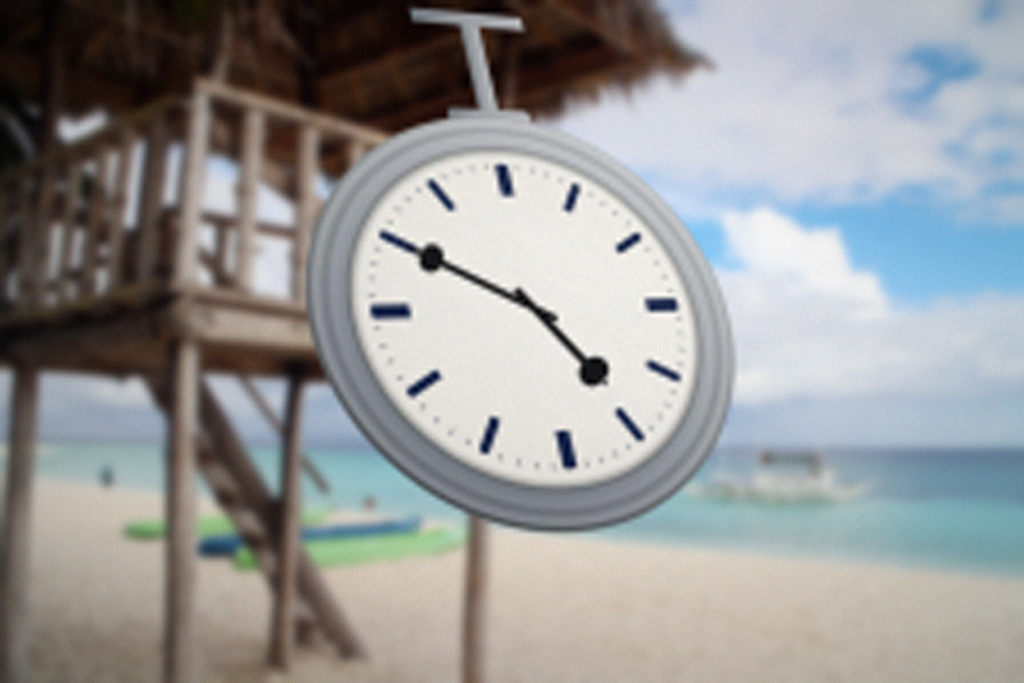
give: {"hour": 4, "minute": 50}
